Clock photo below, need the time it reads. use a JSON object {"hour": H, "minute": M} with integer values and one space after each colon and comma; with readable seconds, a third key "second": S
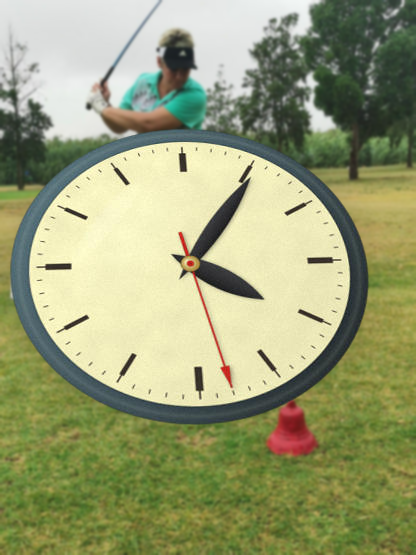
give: {"hour": 4, "minute": 5, "second": 28}
